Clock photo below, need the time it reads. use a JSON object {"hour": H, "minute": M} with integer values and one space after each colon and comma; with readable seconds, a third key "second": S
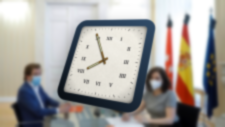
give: {"hour": 7, "minute": 55}
